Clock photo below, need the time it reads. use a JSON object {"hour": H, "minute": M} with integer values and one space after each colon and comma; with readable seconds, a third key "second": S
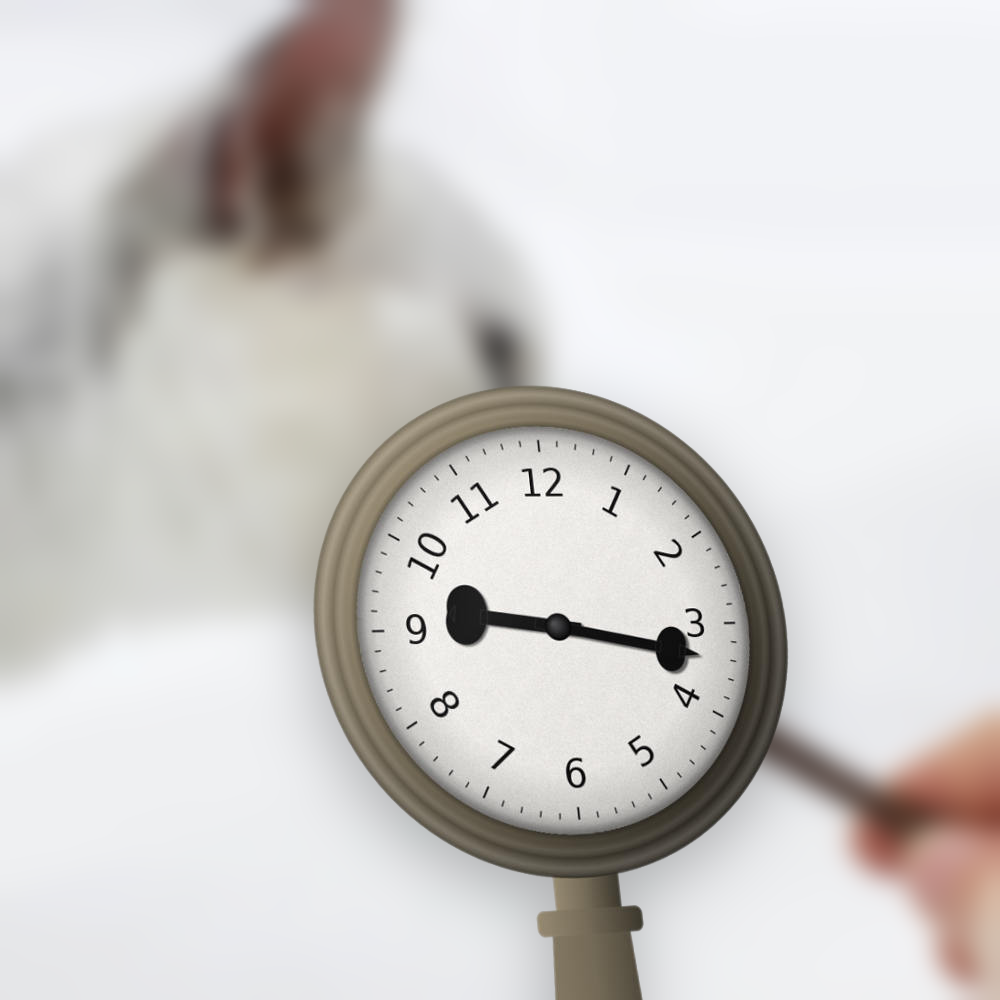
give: {"hour": 9, "minute": 17}
